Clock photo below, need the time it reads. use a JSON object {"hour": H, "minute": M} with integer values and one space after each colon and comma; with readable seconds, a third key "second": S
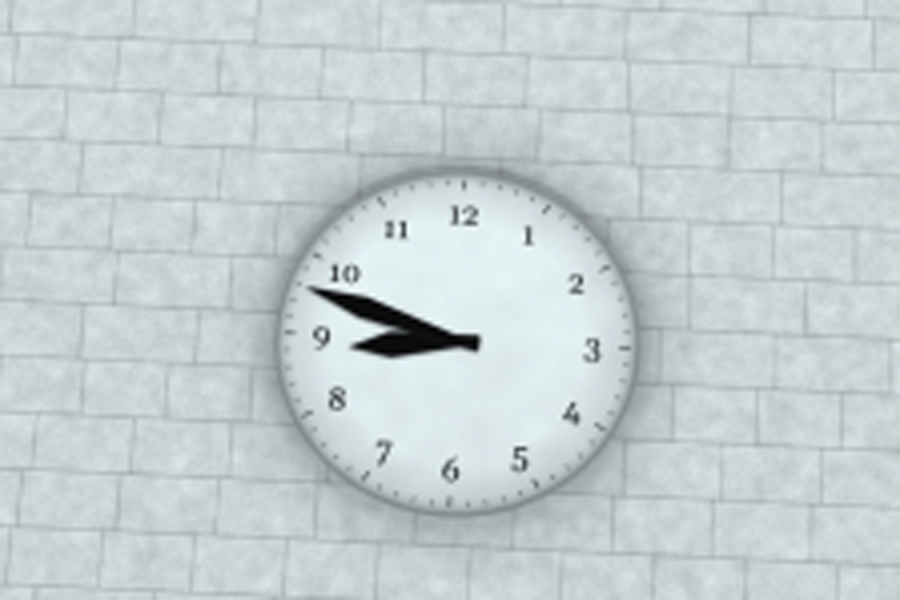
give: {"hour": 8, "minute": 48}
